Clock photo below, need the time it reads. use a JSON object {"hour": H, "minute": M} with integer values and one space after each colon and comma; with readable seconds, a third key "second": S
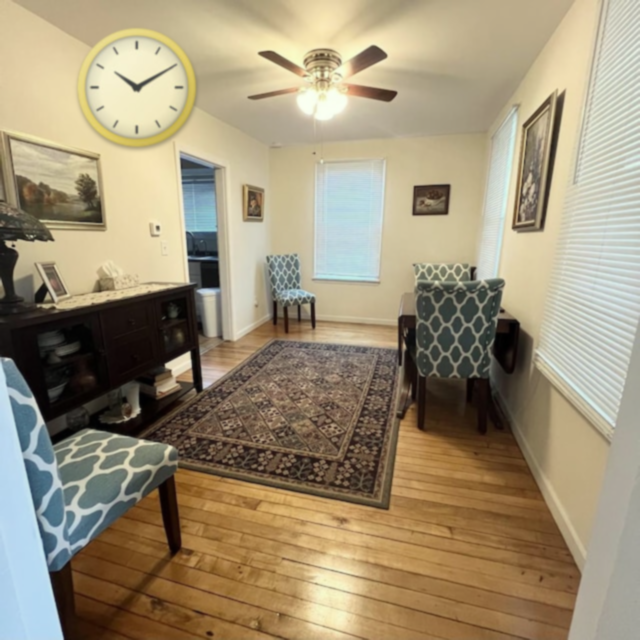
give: {"hour": 10, "minute": 10}
